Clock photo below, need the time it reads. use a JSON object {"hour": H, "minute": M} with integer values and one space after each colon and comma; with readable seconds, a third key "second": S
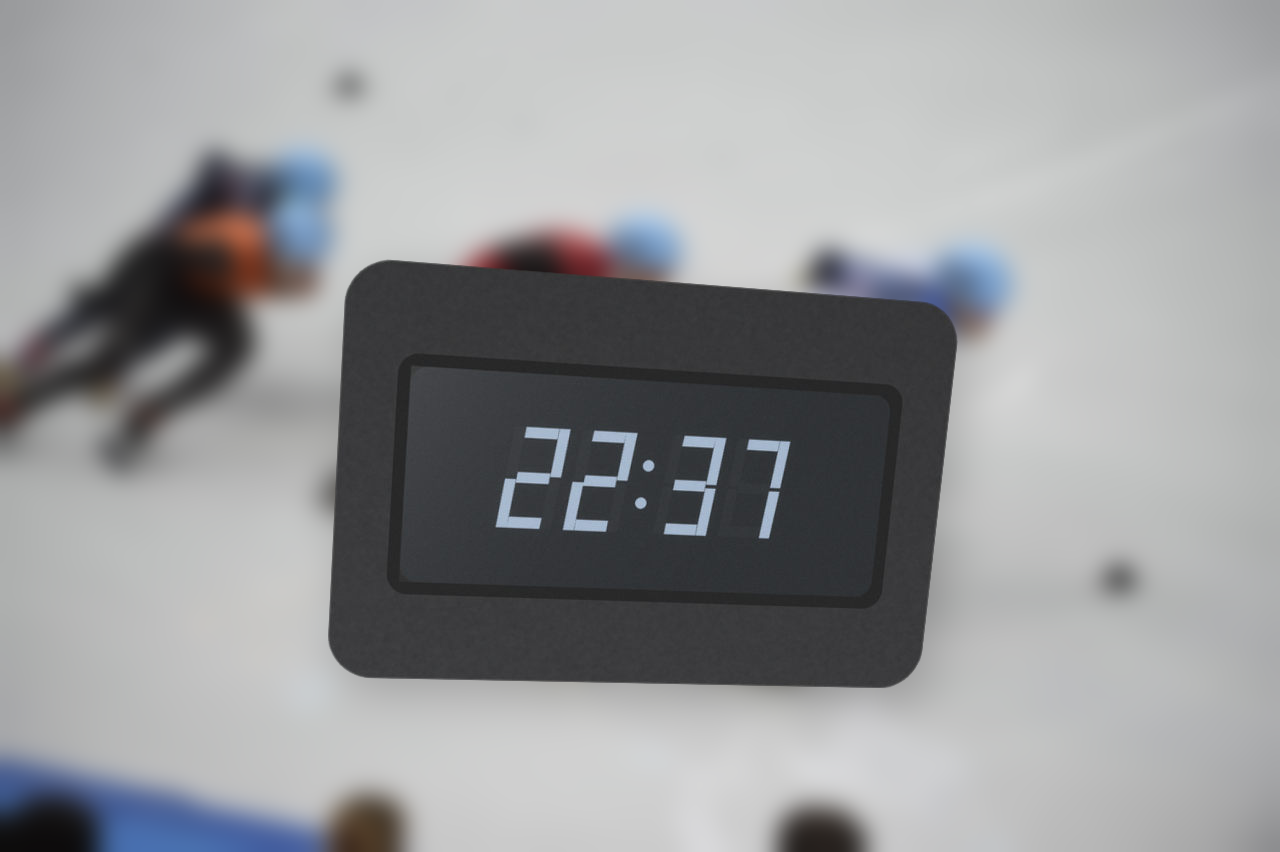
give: {"hour": 22, "minute": 37}
